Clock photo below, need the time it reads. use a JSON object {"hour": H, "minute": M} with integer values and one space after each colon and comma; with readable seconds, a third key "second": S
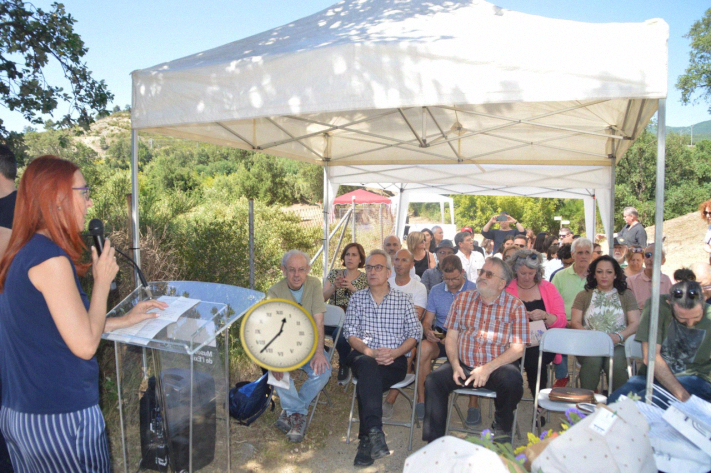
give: {"hour": 12, "minute": 37}
